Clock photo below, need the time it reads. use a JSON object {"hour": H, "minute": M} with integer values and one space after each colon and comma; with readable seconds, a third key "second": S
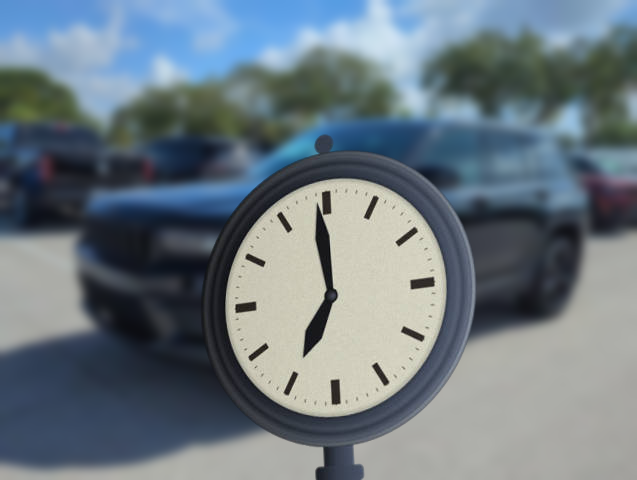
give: {"hour": 6, "minute": 59}
